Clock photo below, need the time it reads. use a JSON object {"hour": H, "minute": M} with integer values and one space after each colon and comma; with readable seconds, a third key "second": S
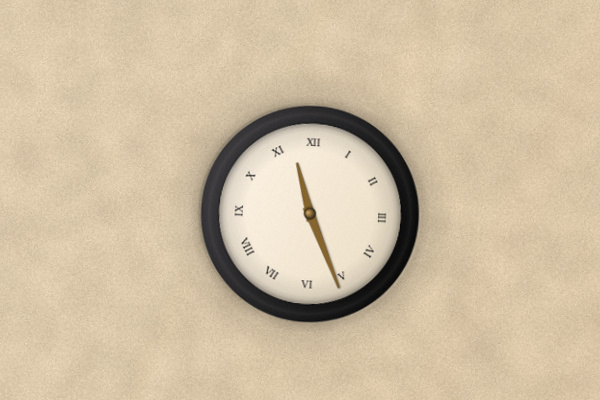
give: {"hour": 11, "minute": 26}
